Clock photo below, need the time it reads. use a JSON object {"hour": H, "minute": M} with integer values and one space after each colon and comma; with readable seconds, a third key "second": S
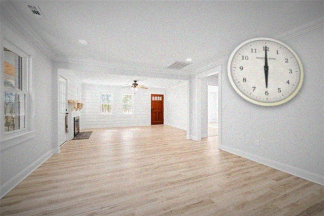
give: {"hour": 6, "minute": 0}
